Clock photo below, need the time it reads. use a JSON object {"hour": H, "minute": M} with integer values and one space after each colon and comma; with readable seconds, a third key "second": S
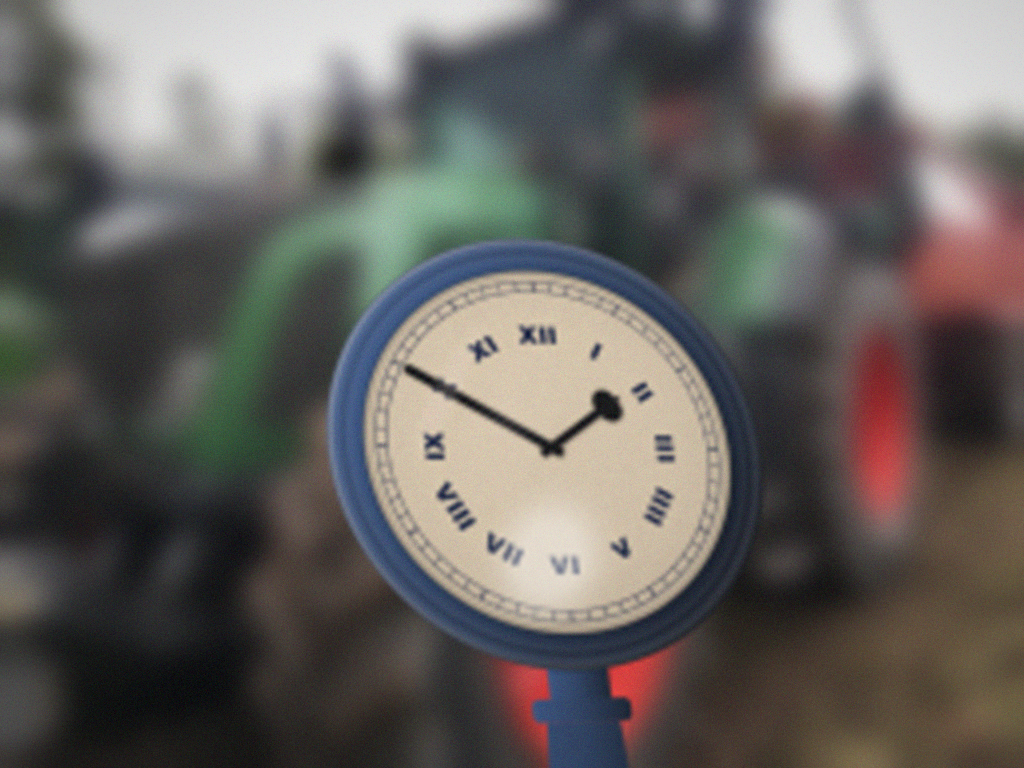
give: {"hour": 1, "minute": 50}
